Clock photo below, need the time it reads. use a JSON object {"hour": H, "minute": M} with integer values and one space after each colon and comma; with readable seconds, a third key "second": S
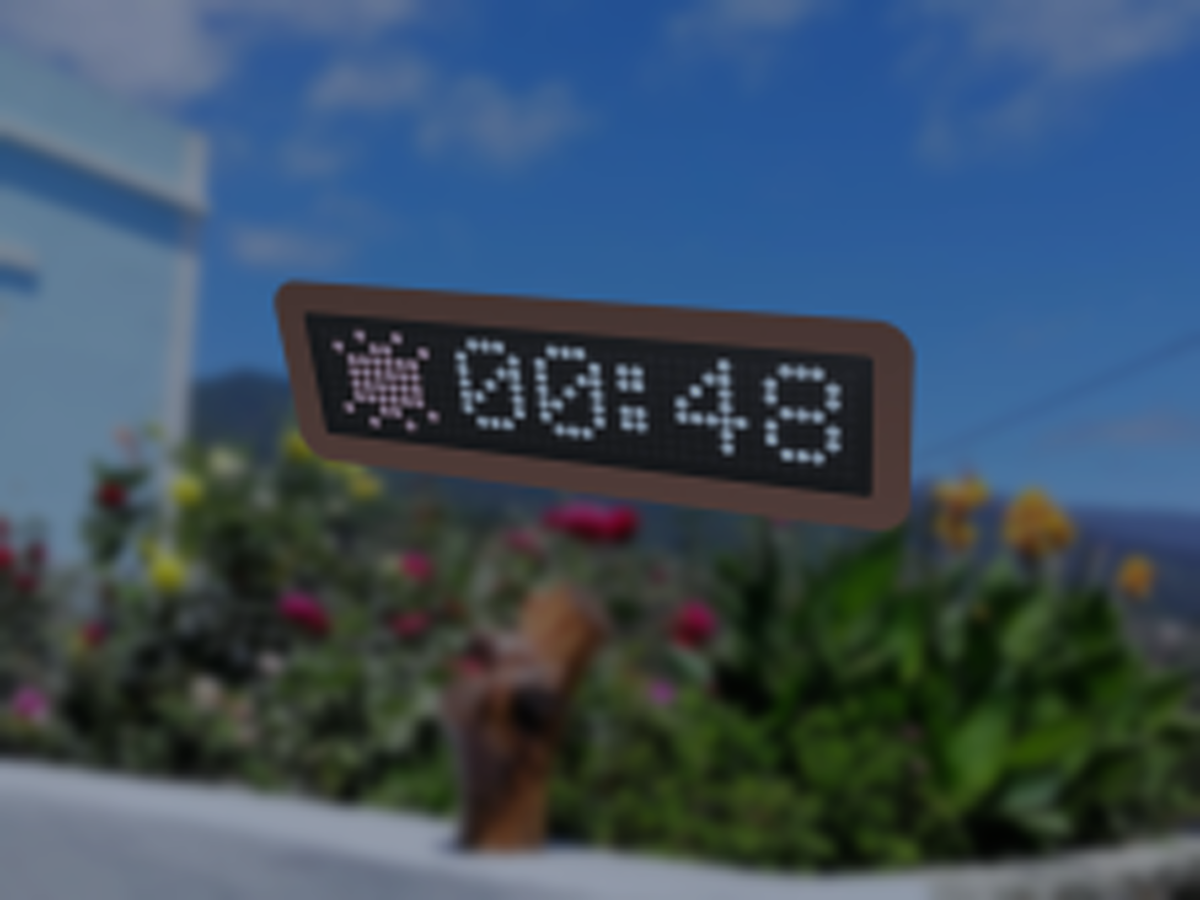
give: {"hour": 0, "minute": 48}
